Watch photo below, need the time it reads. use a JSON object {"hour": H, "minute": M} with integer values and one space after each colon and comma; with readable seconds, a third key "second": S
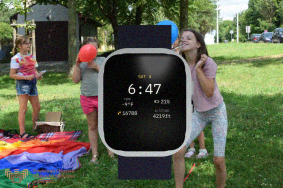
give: {"hour": 6, "minute": 47}
